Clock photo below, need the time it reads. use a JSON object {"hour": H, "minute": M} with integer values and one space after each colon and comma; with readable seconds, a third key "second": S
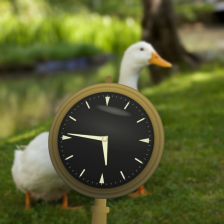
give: {"hour": 5, "minute": 46}
